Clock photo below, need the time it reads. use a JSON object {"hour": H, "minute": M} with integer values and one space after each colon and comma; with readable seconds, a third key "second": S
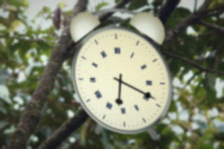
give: {"hour": 6, "minute": 19}
